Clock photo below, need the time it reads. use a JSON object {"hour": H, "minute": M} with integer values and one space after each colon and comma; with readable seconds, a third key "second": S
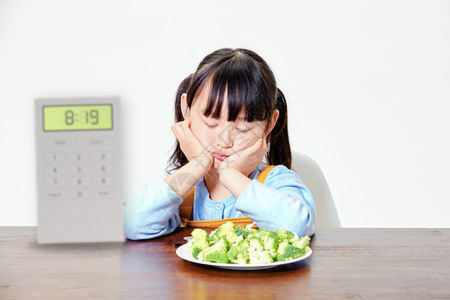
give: {"hour": 8, "minute": 19}
